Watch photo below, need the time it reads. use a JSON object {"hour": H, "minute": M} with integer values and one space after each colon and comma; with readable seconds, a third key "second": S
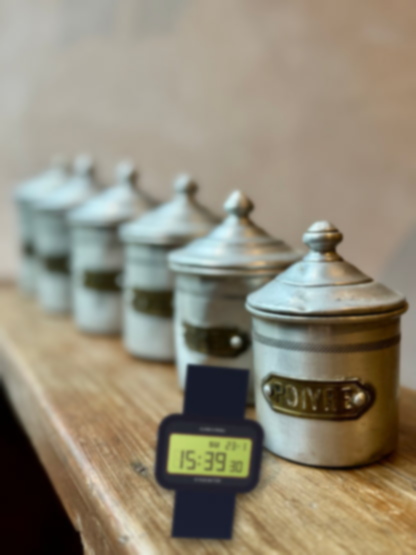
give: {"hour": 15, "minute": 39}
